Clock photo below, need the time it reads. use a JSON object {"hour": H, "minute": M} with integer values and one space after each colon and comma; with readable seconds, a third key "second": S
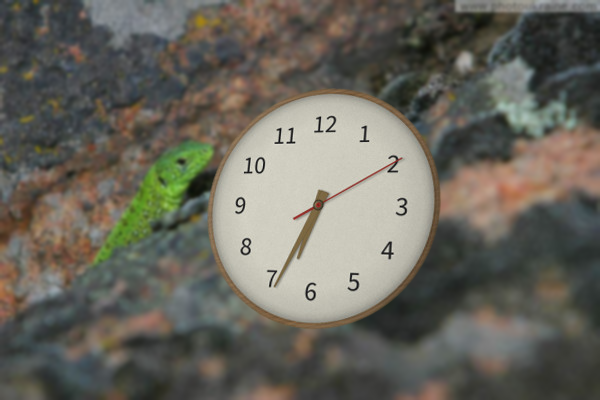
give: {"hour": 6, "minute": 34, "second": 10}
